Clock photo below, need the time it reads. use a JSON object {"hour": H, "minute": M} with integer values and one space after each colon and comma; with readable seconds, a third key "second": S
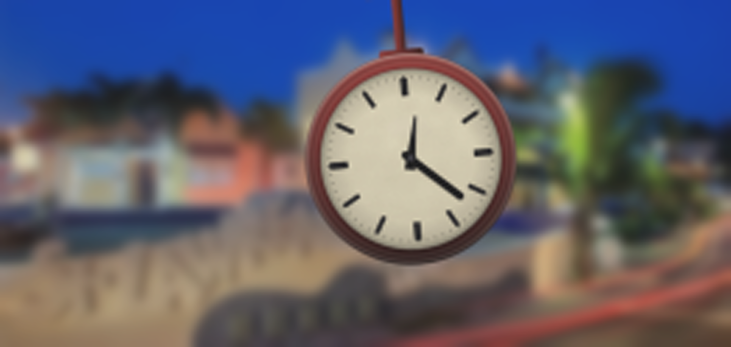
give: {"hour": 12, "minute": 22}
